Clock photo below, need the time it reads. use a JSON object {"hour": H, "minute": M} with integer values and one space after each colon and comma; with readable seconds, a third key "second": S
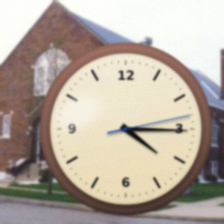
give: {"hour": 4, "minute": 15, "second": 13}
